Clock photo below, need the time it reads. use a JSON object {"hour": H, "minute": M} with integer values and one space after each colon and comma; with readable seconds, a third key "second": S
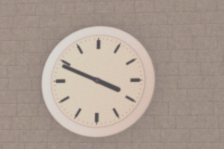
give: {"hour": 3, "minute": 49}
